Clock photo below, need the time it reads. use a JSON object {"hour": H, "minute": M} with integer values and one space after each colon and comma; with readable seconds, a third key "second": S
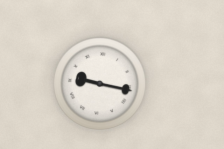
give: {"hour": 9, "minute": 16}
